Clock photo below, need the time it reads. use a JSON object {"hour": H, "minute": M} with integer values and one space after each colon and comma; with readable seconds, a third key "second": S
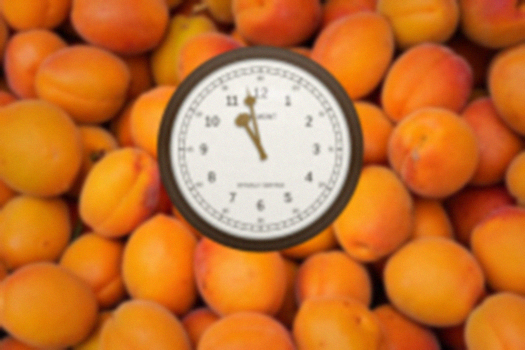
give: {"hour": 10, "minute": 58}
